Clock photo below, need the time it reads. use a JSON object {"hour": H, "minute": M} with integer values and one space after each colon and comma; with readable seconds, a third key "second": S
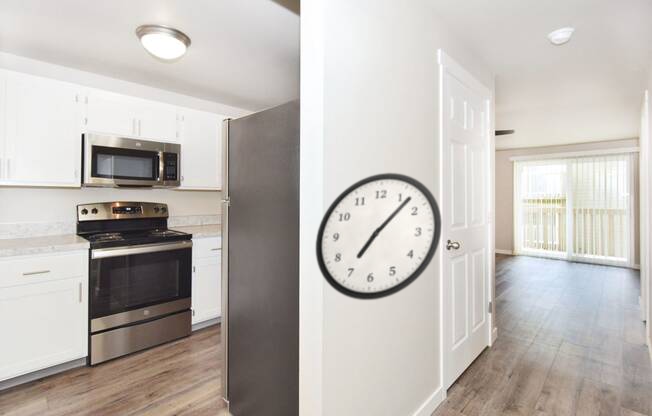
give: {"hour": 7, "minute": 7}
